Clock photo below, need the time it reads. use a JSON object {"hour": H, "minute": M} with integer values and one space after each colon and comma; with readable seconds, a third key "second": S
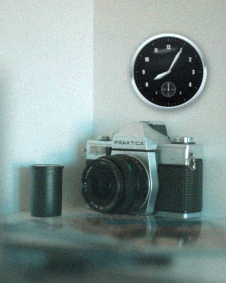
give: {"hour": 8, "minute": 5}
